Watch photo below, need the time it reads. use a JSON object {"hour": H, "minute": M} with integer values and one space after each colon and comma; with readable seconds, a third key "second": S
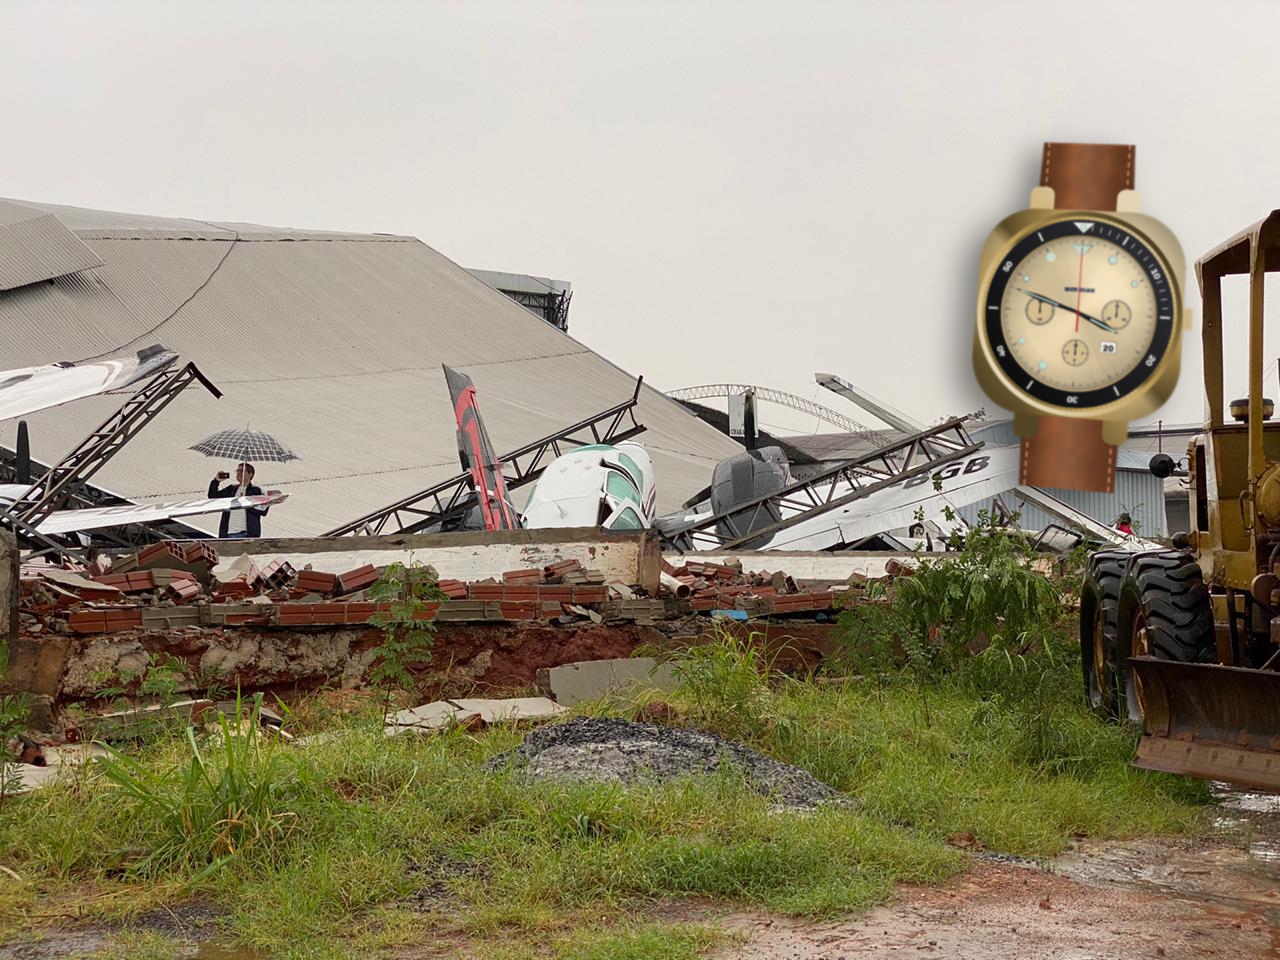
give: {"hour": 3, "minute": 48}
